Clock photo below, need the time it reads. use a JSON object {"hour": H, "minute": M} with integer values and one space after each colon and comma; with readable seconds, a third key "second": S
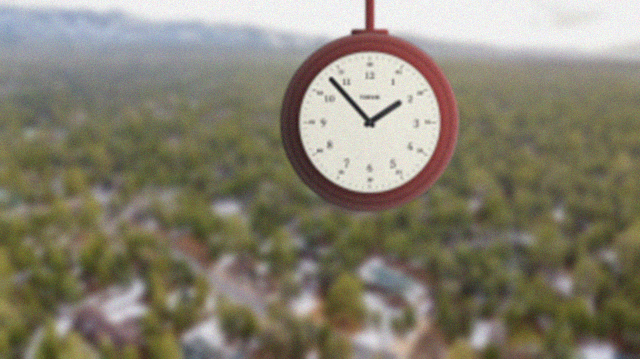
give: {"hour": 1, "minute": 53}
